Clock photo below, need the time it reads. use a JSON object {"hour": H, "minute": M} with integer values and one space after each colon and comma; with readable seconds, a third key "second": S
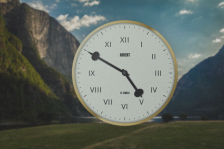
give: {"hour": 4, "minute": 50}
